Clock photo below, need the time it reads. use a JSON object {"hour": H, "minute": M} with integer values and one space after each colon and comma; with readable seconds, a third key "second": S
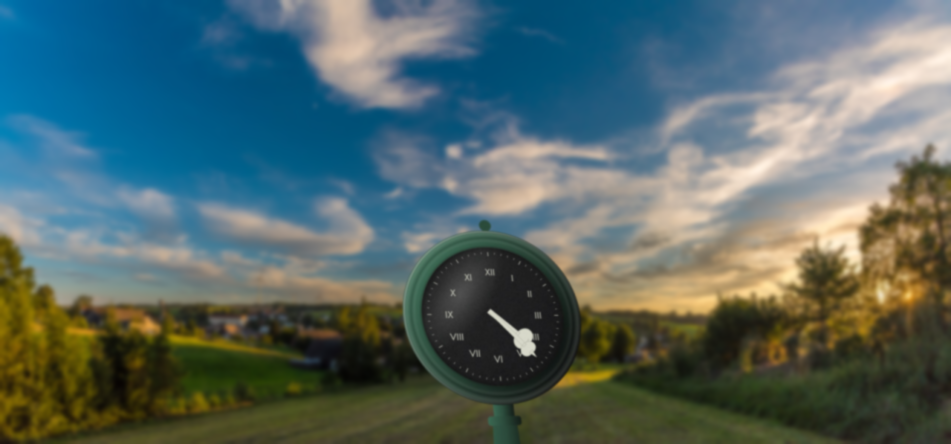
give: {"hour": 4, "minute": 23}
